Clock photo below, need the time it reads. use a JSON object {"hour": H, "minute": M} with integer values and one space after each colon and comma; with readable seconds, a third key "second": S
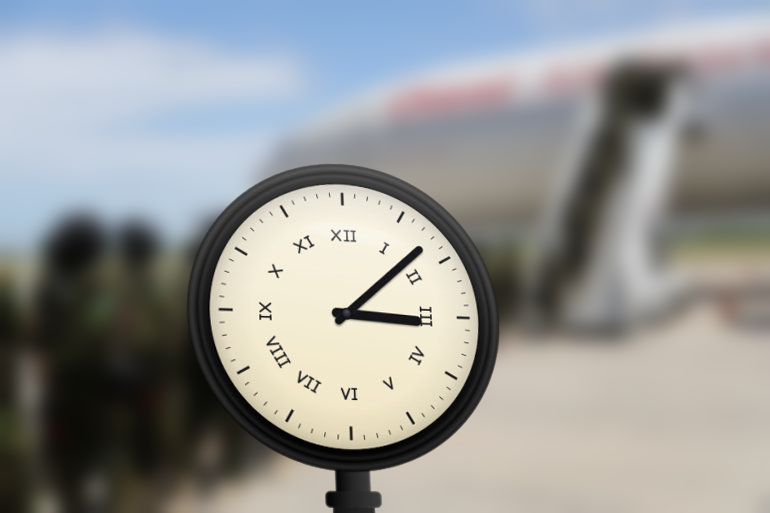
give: {"hour": 3, "minute": 8}
